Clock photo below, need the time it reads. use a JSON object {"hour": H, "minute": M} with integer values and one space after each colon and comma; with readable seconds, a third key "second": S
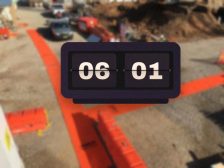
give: {"hour": 6, "minute": 1}
